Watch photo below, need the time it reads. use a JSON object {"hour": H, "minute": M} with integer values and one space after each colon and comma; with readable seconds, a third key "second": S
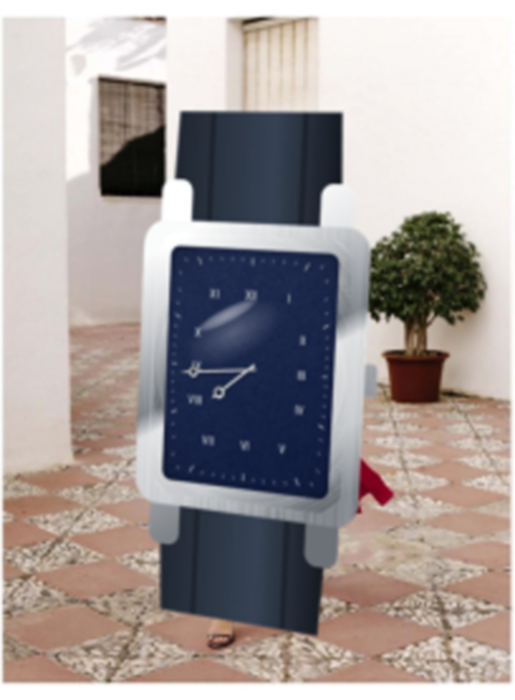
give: {"hour": 7, "minute": 44}
